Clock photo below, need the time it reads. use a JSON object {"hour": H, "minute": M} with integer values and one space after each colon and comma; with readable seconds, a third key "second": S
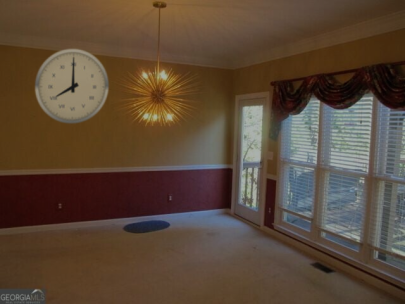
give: {"hour": 8, "minute": 0}
